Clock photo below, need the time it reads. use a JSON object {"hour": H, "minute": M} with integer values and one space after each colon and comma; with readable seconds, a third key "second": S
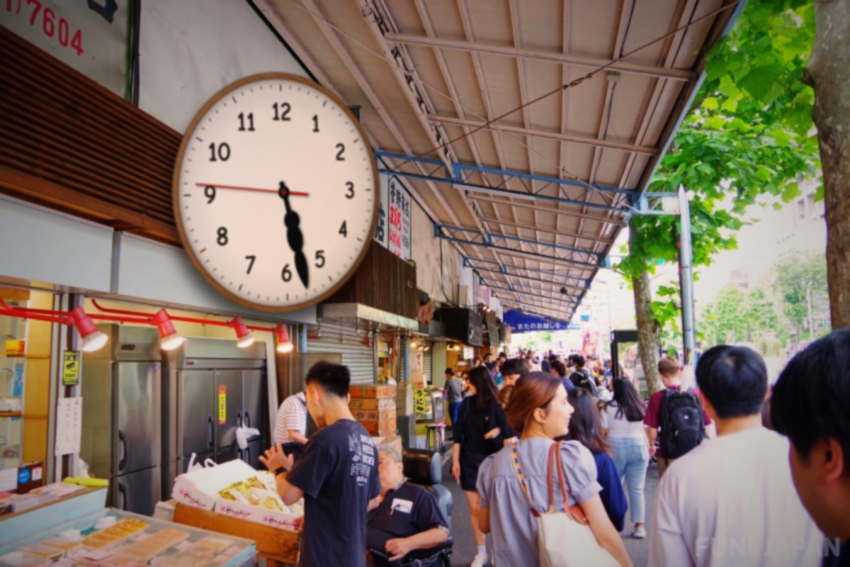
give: {"hour": 5, "minute": 27, "second": 46}
